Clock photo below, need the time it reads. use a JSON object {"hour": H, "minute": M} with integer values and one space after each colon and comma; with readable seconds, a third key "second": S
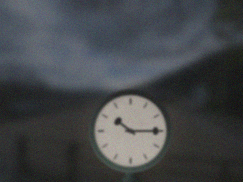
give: {"hour": 10, "minute": 15}
